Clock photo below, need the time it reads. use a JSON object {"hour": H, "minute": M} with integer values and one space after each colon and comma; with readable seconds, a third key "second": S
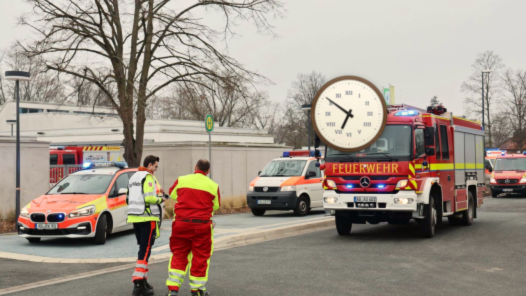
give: {"hour": 6, "minute": 51}
